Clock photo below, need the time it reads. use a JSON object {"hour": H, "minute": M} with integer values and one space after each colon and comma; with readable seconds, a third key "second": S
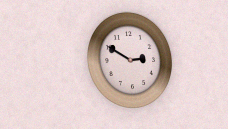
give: {"hour": 2, "minute": 50}
